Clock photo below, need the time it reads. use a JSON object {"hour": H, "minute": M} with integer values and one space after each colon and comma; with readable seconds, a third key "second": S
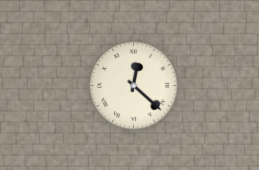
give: {"hour": 12, "minute": 22}
